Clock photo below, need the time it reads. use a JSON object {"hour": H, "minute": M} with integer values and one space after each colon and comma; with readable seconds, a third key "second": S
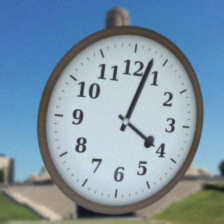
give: {"hour": 4, "minute": 3}
